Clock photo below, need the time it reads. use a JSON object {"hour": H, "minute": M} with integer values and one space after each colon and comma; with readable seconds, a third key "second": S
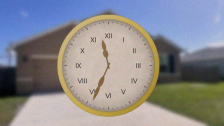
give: {"hour": 11, "minute": 34}
